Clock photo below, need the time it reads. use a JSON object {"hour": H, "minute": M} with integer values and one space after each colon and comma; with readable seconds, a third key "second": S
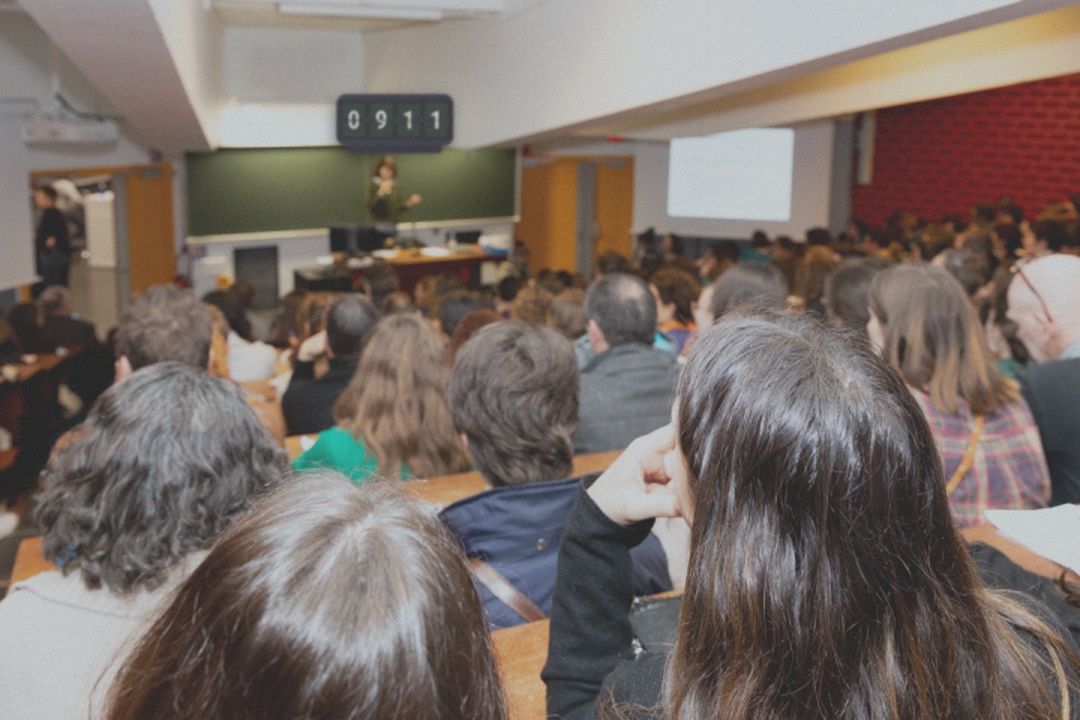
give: {"hour": 9, "minute": 11}
